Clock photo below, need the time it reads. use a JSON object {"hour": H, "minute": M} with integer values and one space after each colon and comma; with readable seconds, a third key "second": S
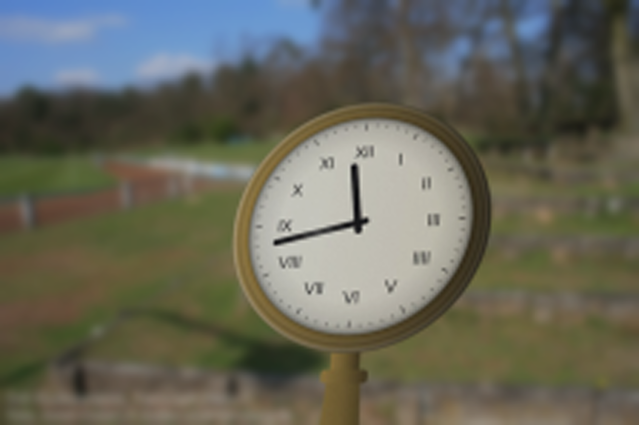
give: {"hour": 11, "minute": 43}
